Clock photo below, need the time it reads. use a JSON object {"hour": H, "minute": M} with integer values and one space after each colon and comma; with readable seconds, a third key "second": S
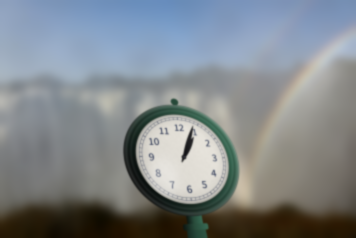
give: {"hour": 1, "minute": 4}
